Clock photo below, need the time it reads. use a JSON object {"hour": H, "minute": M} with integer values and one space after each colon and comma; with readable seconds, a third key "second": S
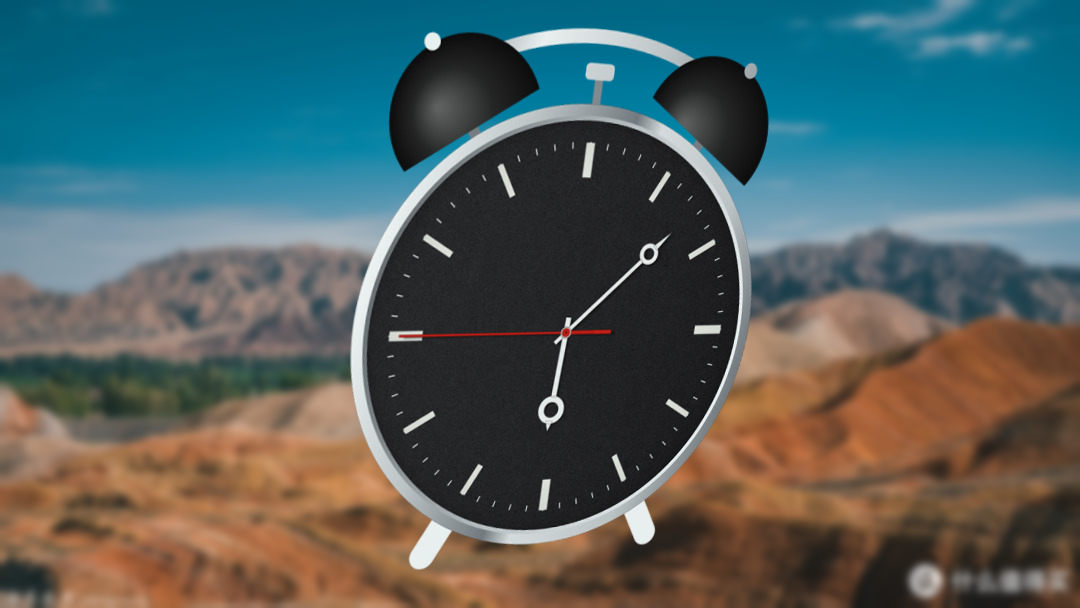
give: {"hour": 6, "minute": 7, "second": 45}
